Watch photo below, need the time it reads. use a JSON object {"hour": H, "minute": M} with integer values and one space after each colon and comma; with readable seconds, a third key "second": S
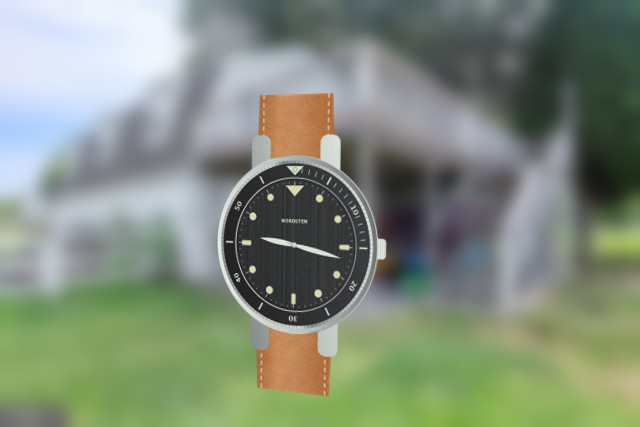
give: {"hour": 9, "minute": 17}
